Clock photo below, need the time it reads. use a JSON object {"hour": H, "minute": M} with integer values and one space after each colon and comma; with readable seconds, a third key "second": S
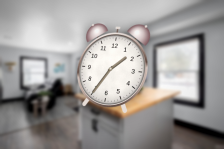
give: {"hour": 1, "minute": 35}
